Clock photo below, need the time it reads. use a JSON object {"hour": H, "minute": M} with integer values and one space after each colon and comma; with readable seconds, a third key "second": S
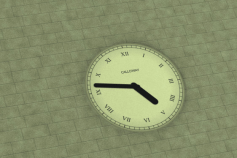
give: {"hour": 4, "minute": 47}
